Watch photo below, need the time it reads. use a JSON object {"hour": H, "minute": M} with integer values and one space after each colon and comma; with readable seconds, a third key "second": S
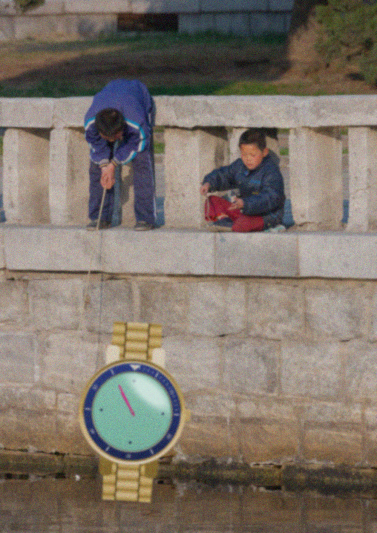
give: {"hour": 10, "minute": 55}
